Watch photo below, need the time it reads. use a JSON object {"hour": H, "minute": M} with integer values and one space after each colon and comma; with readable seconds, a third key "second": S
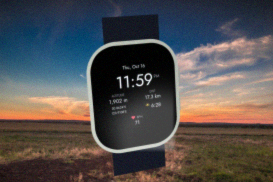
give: {"hour": 11, "minute": 59}
